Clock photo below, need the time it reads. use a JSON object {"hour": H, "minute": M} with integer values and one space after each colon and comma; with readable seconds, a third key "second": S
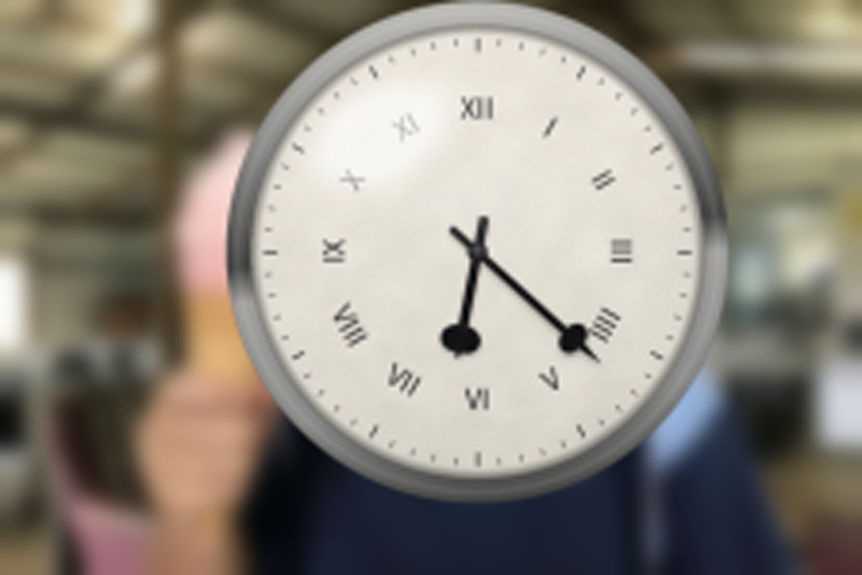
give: {"hour": 6, "minute": 22}
